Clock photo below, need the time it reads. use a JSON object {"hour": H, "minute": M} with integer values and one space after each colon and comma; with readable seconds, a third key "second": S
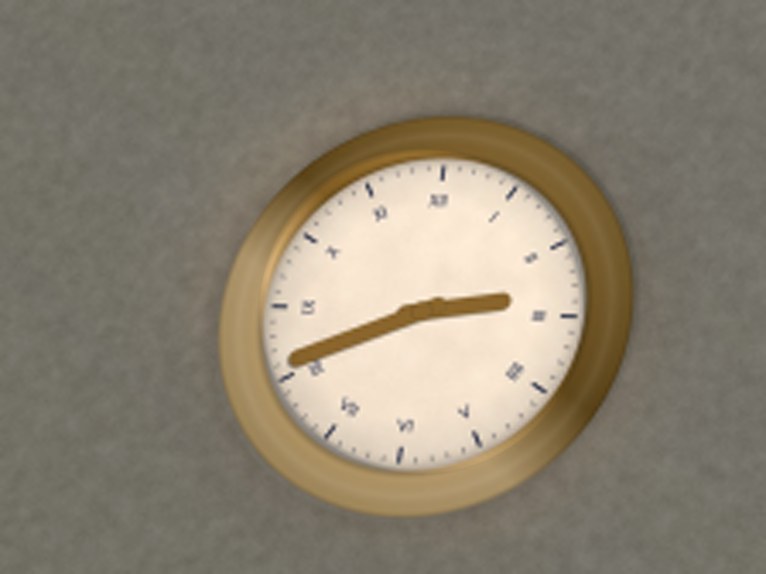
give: {"hour": 2, "minute": 41}
